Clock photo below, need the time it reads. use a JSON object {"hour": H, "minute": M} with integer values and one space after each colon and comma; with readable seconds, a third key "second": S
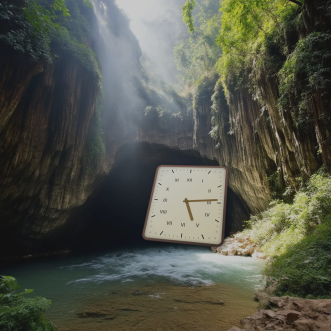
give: {"hour": 5, "minute": 14}
